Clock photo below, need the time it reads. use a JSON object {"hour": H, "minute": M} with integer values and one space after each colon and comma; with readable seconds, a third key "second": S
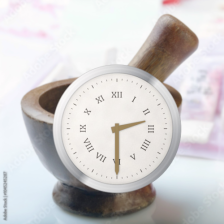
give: {"hour": 2, "minute": 30}
